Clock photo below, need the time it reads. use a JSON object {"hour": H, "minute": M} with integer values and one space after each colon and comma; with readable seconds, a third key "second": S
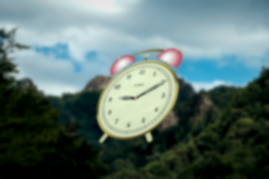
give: {"hour": 9, "minute": 10}
